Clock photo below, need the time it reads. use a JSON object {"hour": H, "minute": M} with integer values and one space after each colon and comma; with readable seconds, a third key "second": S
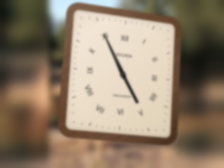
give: {"hour": 4, "minute": 55}
